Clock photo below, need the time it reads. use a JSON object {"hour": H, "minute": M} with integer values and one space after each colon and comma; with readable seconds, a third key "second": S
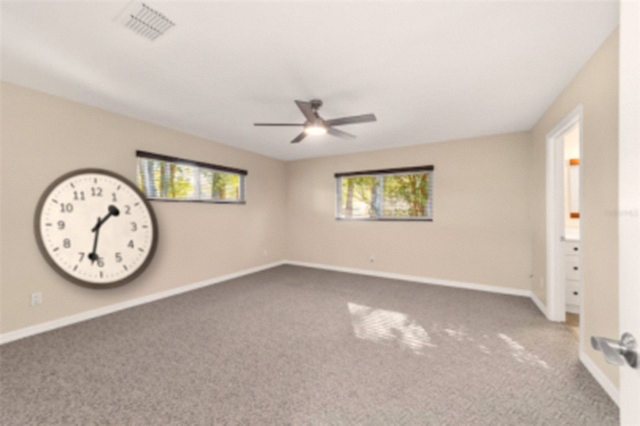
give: {"hour": 1, "minute": 32}
